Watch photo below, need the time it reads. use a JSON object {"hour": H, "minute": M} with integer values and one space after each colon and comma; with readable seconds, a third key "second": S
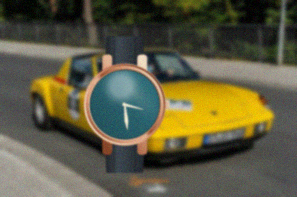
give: {"hour": 3, "minute": 29}
